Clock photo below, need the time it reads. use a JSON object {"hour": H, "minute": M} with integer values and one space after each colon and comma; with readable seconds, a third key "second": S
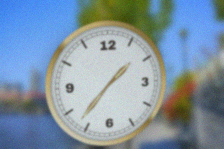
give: {"hour": 1, "minute": 37}
